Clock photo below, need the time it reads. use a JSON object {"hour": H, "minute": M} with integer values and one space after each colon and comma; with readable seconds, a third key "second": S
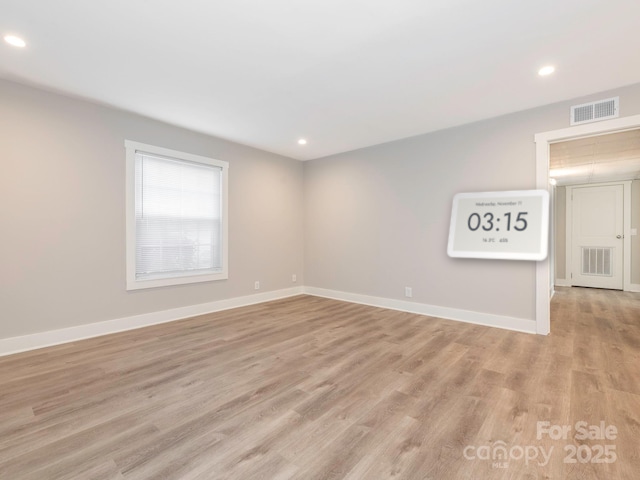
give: {"hour": 3, "minute": 15}
